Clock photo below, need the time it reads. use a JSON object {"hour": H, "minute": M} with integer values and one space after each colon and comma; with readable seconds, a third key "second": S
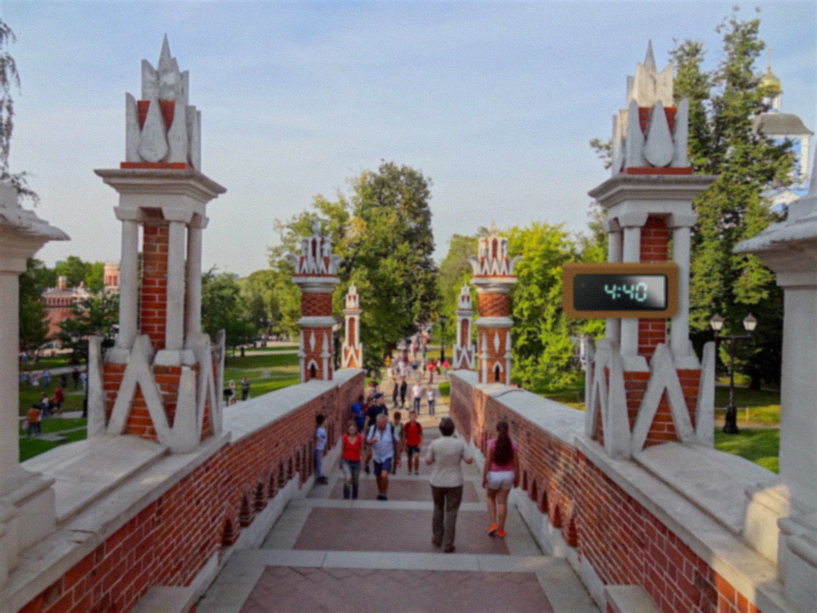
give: {"hour": 4, "minute": 40}
